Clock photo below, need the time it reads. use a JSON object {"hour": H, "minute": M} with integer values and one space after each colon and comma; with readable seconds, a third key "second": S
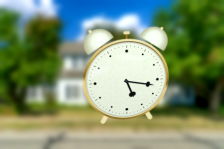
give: {"hour": 5, "minute": 17}
